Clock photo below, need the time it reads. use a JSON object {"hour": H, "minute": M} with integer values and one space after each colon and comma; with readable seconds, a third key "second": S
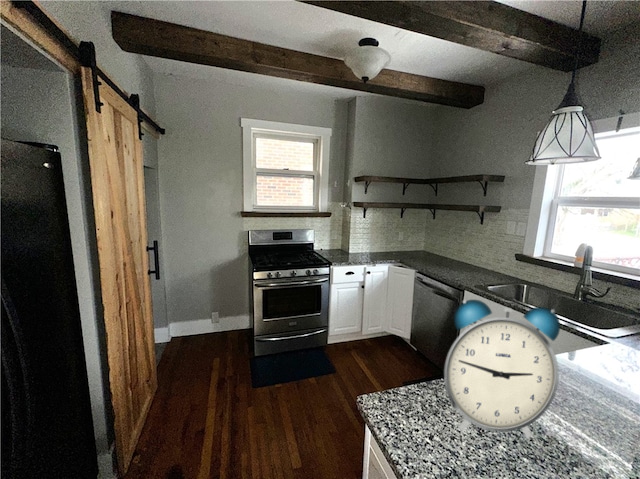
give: {"hour": 2, "minute": 47}
